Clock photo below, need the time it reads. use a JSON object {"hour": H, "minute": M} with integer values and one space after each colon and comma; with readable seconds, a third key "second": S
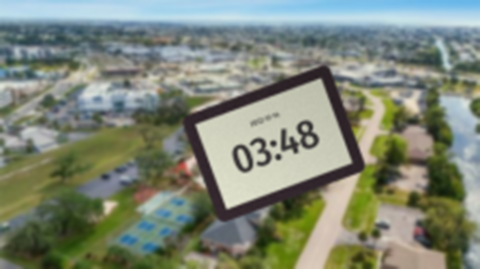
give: {"hour": 3, "minute": 48}
